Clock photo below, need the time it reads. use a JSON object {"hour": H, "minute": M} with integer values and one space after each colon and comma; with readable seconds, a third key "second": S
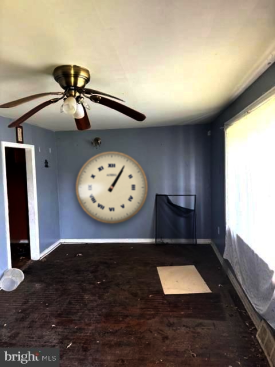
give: {"hour": 1, "minute": 5}
